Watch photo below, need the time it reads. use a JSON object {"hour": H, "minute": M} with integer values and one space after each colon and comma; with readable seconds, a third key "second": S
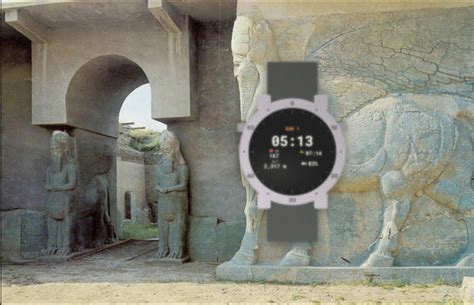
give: {"hour": 5, "minute": 13}
